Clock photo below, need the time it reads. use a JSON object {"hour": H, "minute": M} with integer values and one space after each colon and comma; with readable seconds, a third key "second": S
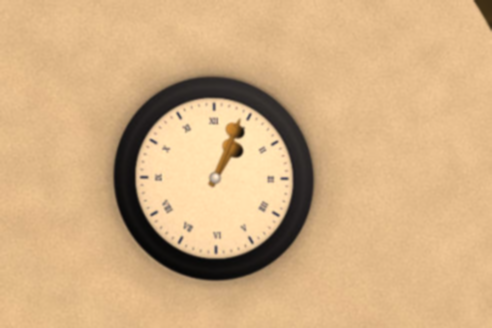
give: {"hour": 1, "minute": 4}
